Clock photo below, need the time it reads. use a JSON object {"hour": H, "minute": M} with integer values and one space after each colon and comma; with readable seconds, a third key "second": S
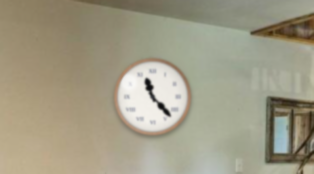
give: {"hour": 11, "minute": 23}
